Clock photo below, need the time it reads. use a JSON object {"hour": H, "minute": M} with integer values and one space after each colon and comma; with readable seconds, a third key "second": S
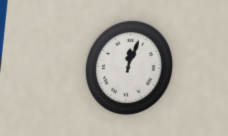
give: {"hour": 12, "minute": 3}
